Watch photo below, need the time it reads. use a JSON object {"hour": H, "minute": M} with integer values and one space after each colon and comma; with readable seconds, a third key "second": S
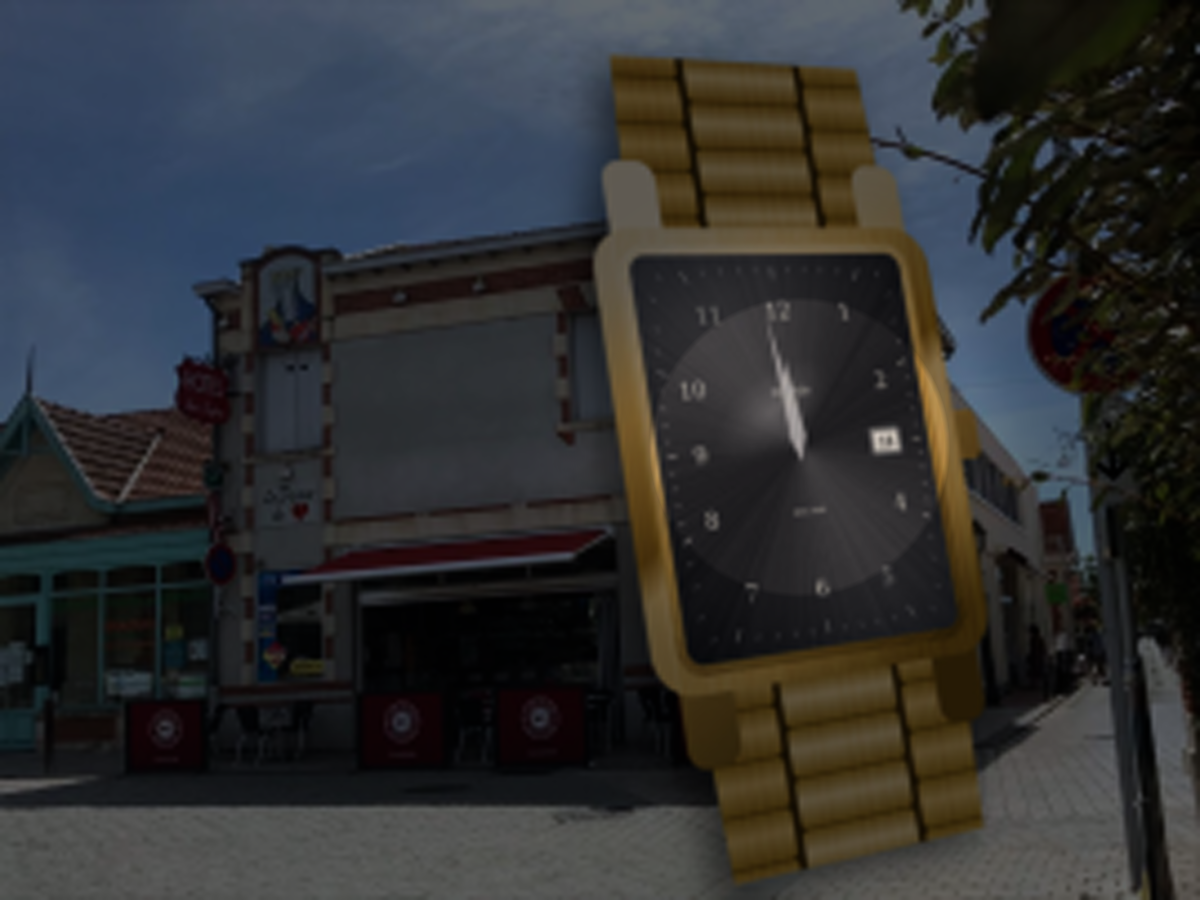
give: {"hour": 11, "minute": 59}
